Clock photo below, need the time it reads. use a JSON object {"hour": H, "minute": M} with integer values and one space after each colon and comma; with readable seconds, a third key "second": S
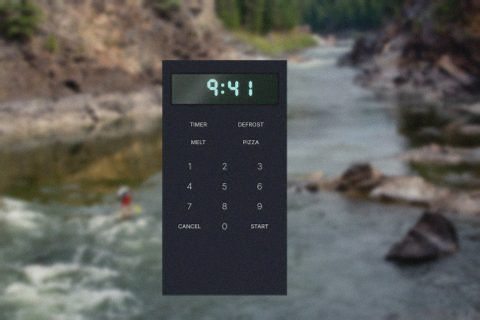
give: {"hour": 9, "minute": 41}
